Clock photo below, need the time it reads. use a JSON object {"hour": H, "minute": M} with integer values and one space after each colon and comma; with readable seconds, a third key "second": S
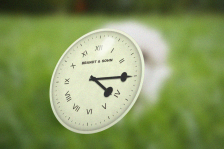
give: {"hour": 4, "minute": 15}
